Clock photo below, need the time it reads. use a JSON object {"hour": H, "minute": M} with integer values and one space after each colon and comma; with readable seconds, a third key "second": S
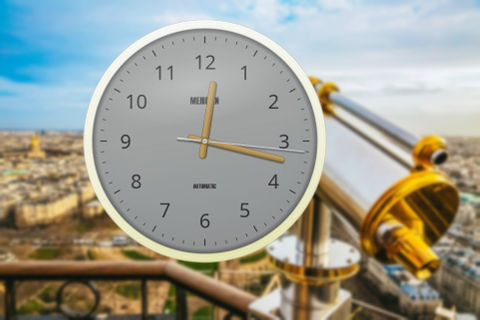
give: {"hour": 12, "minute": 17, "second": 16}
